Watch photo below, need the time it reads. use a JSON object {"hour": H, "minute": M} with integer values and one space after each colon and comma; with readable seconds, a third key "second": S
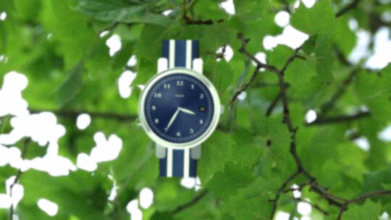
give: {"hour": 3, "minute": 35}
